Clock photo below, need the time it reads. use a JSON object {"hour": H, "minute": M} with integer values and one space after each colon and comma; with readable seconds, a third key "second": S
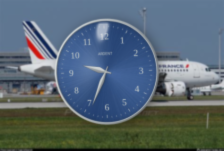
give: {"hour": 9, "minute": 34}
